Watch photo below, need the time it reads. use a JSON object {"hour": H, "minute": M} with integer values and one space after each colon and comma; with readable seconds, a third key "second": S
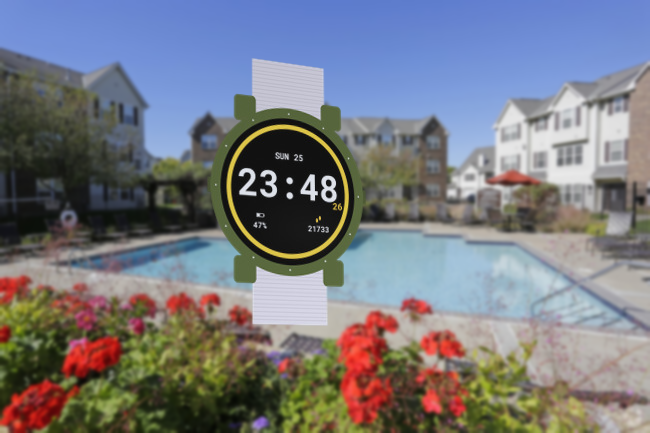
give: {"hour": 23, "minute": 48, "second": 26}
